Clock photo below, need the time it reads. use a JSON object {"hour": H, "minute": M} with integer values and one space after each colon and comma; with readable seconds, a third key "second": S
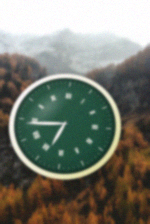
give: {"hour": 6, "minute": 44}
